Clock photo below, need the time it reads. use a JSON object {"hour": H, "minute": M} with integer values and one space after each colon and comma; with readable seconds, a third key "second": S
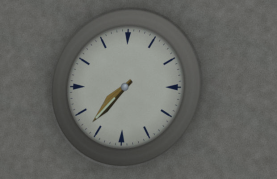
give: {"hour": 7, "minute": 37}
